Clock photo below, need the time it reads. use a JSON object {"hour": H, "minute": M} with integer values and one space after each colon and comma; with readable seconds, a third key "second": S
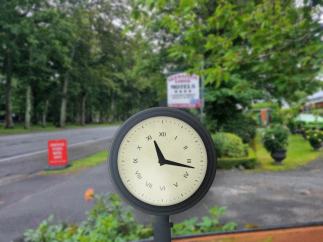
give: {"hour": 11, "minute": 17}
